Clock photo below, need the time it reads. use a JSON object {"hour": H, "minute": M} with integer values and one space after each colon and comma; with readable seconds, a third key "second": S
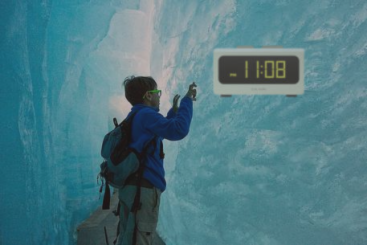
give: {"hour": 11, "minute": 8}
